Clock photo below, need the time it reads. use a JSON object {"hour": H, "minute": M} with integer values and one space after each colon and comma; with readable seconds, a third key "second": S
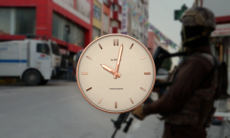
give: {"hour": 10, "minute": 2}
